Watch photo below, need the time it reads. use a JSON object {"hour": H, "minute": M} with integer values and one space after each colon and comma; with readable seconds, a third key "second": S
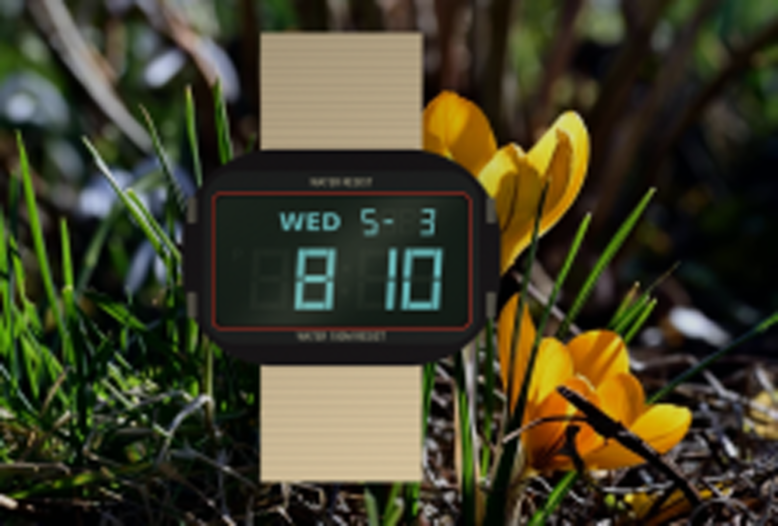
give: {"hour": 8, "minute": 10}
